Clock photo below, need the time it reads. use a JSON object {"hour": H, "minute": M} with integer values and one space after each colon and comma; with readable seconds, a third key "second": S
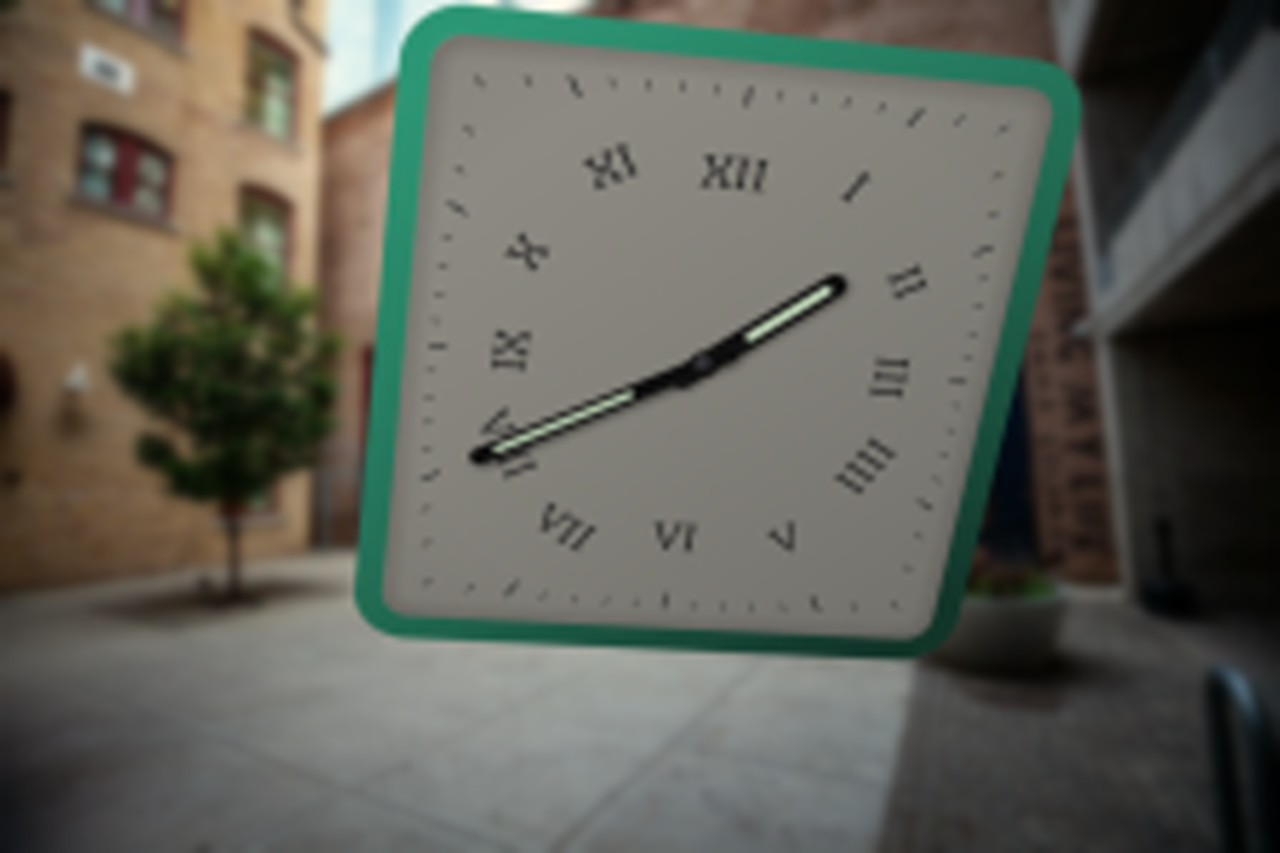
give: {"hour": 1, "minute": 40}
